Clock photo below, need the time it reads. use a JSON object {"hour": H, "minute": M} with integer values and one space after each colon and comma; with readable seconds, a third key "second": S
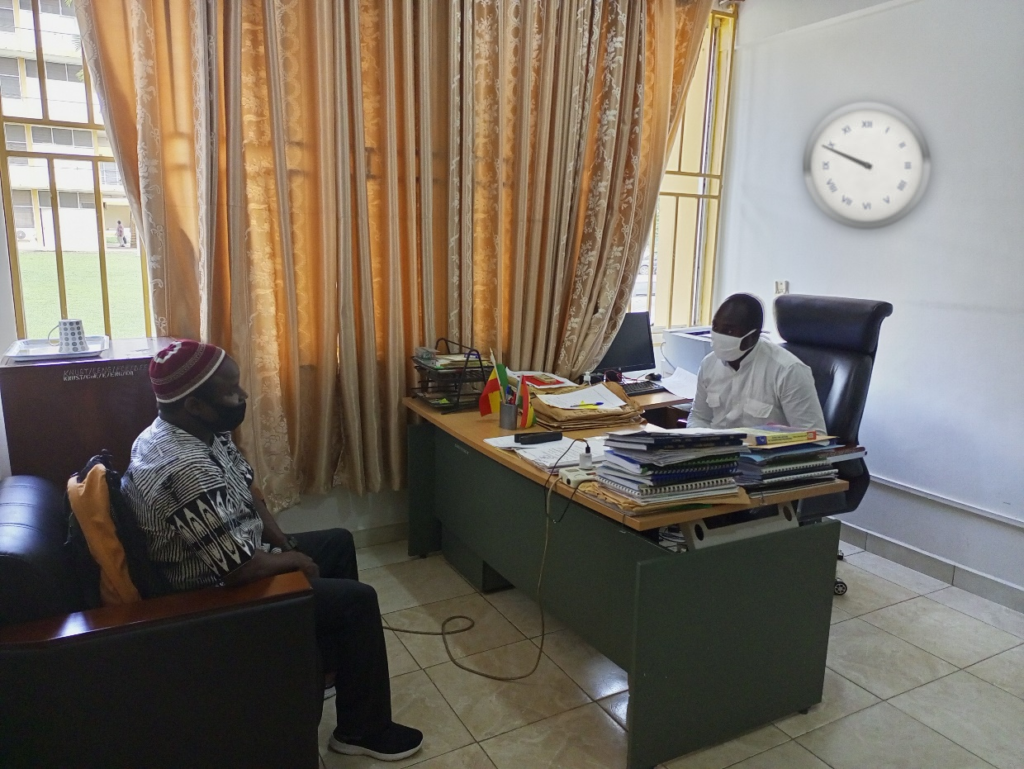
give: {"hour": 9, "minute": 49}
